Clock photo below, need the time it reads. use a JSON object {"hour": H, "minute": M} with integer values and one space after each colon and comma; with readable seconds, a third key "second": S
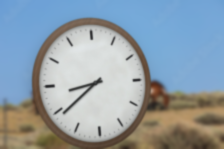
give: {"hour": 8, "minute": 39}
